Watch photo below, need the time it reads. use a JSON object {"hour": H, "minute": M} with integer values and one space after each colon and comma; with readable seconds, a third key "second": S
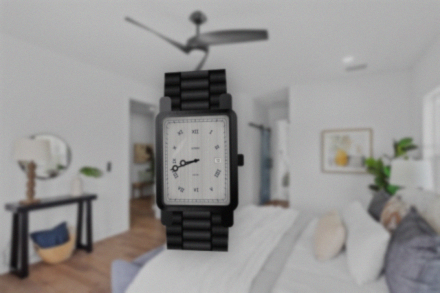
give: {"hour": 8, "minute": 42}
